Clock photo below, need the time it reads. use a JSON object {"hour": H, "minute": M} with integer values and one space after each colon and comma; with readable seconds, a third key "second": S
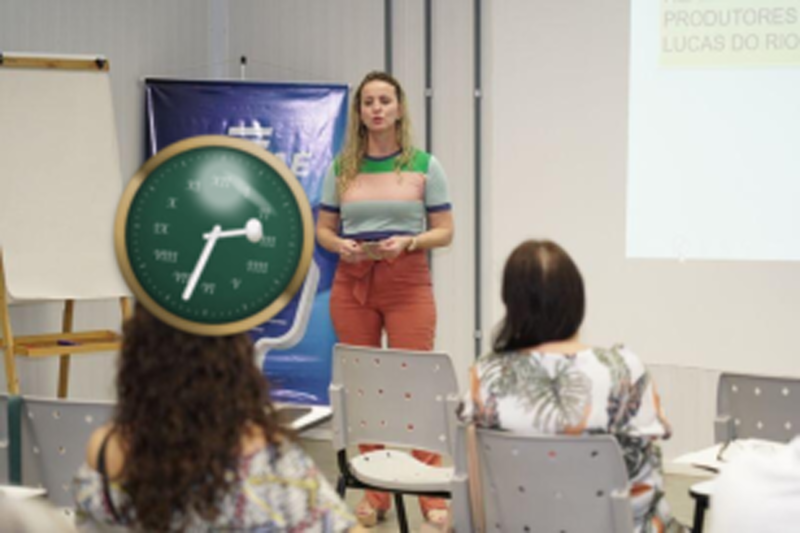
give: {"hour": 2, "minute": 33}
